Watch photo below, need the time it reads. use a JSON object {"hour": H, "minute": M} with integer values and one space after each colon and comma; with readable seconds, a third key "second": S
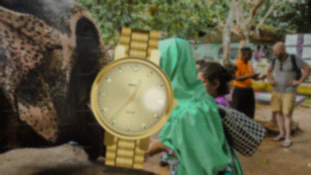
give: {"hour": 12, "minute": 36}
